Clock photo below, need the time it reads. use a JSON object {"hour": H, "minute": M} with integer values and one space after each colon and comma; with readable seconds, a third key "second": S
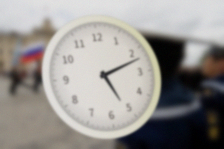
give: {"hour": 5, "minute": 12}
